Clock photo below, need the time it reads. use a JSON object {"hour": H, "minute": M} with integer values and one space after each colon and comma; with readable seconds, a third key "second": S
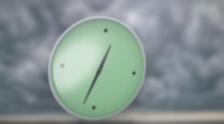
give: {"hour": 12, "minute": 33}
